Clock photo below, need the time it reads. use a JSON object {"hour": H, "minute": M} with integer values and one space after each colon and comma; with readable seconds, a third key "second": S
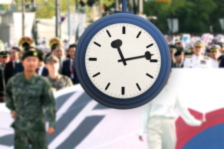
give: {"hour": 11, "minute": 13}
